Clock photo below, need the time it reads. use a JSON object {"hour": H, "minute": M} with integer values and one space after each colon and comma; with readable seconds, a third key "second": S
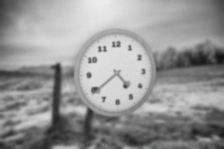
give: {"hour": 4, "minute": 39}
